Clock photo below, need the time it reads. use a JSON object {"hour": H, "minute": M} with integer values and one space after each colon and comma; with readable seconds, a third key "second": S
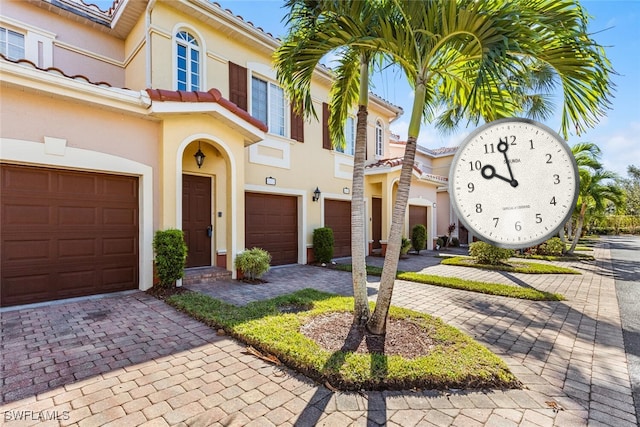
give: {"hour": 9, "minute": 58}
